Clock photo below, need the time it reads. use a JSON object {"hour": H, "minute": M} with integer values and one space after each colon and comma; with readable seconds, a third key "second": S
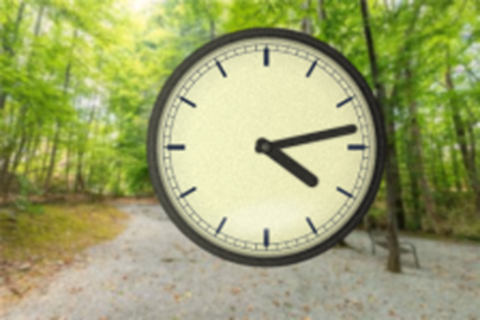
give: {"hour": 4, "minute": 13}
